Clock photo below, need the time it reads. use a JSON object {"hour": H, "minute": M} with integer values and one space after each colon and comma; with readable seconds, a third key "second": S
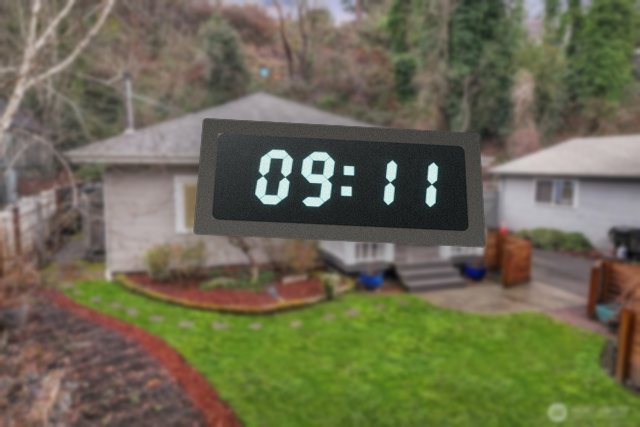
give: {"hour": 9, "minute": 11}
